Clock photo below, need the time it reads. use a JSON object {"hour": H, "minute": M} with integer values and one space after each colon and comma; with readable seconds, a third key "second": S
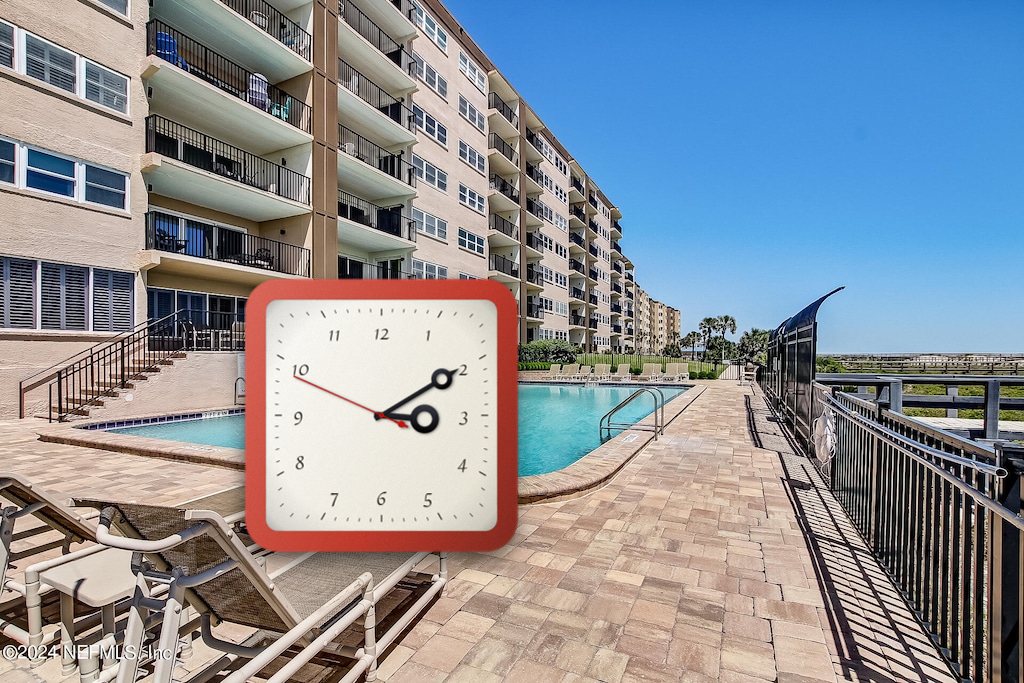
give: {"hour": 3, "minute": 9, "second": 49}
